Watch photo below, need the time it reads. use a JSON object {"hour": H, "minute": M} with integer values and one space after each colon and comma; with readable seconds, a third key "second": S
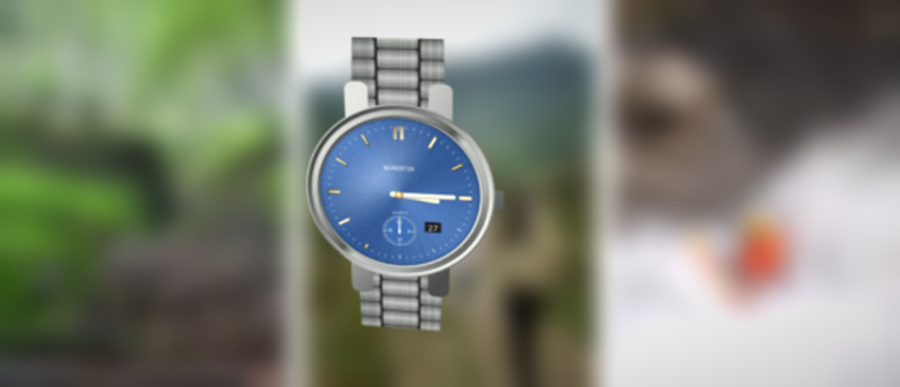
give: {"hour": 3, "minute": 15}
